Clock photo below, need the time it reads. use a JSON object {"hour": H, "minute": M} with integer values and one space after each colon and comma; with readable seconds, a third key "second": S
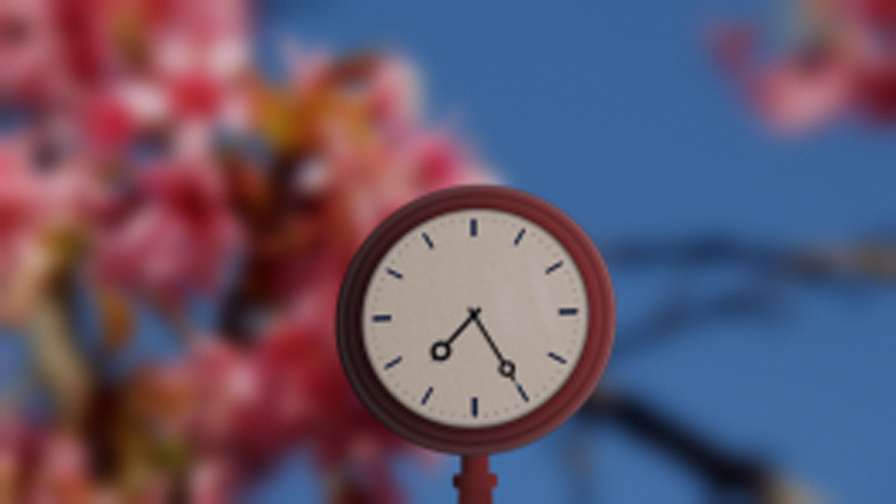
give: {"hour": 7, "minute": 25}
